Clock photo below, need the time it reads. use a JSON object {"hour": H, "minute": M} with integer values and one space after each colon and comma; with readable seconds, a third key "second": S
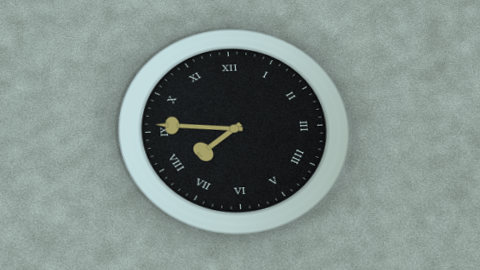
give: {"hour": 7, "minute": 46}
